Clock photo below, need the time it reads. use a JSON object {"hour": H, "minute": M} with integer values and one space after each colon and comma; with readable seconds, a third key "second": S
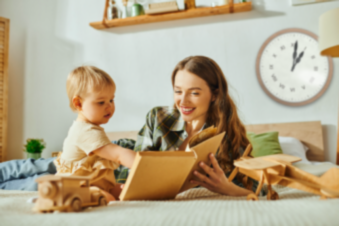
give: {"hour": 1, "minute": 1}
